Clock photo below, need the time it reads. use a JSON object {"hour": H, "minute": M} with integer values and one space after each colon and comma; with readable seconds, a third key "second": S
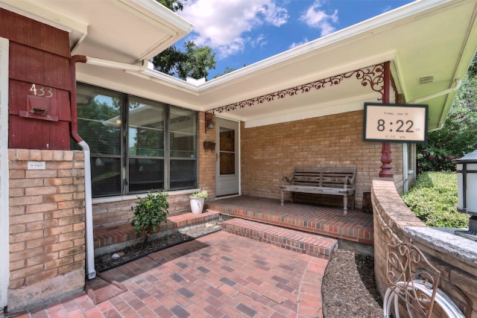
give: {"hour": 8, "minute": 22}
